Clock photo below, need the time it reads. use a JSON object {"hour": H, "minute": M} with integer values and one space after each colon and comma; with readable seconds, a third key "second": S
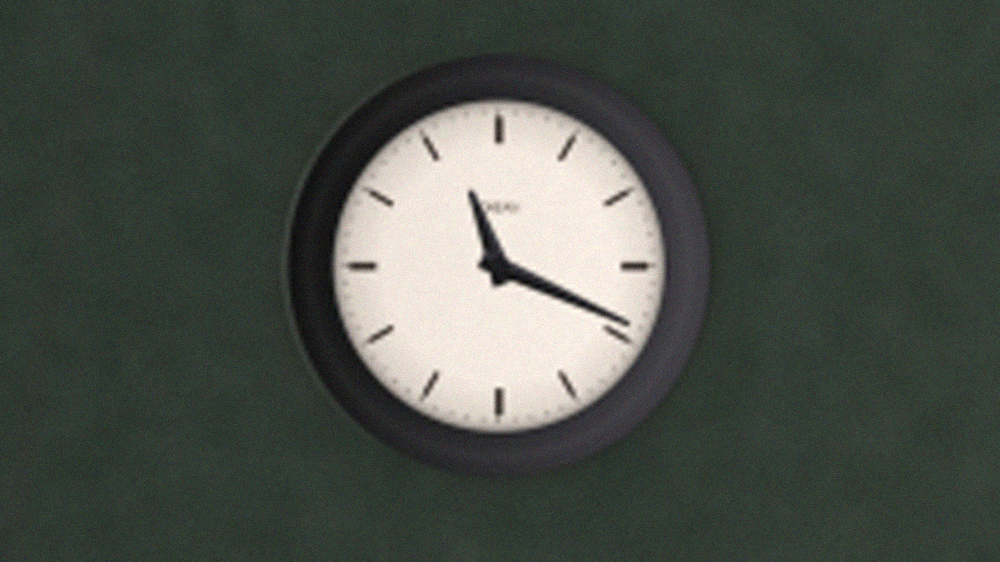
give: {"hour": 11, "minute": 19}
